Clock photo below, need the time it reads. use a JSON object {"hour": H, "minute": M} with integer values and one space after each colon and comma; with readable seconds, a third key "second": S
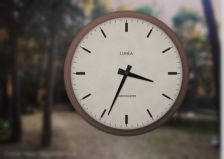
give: {"hour": 3, "minute": 34}
